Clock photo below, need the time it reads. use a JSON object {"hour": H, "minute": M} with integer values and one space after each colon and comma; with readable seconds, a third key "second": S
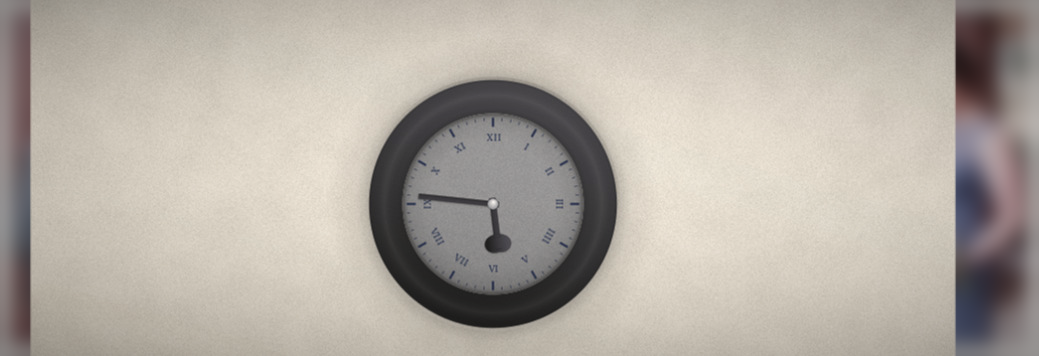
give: {"hour": 5, "minute": 46}
